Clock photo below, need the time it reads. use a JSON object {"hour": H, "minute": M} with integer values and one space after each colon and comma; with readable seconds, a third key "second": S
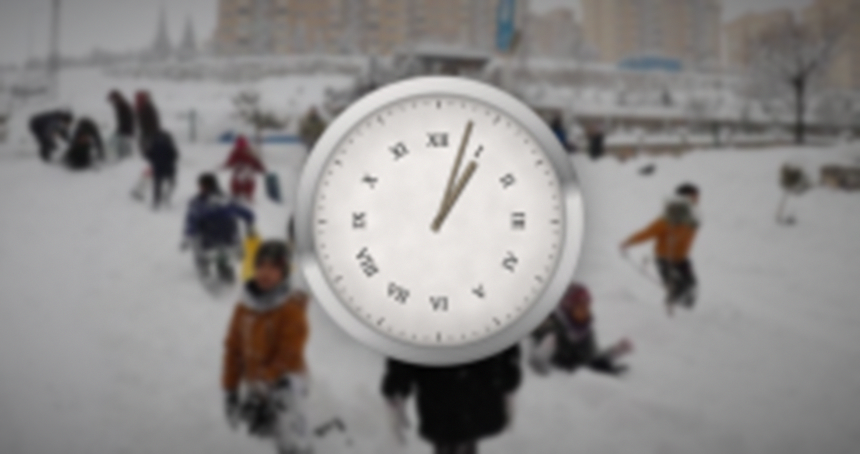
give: {"hour": 1, "minute": 3}
